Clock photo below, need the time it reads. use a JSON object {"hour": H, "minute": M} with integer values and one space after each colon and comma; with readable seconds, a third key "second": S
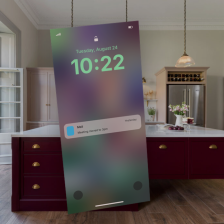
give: {"hour": 10, "minute": 22}
